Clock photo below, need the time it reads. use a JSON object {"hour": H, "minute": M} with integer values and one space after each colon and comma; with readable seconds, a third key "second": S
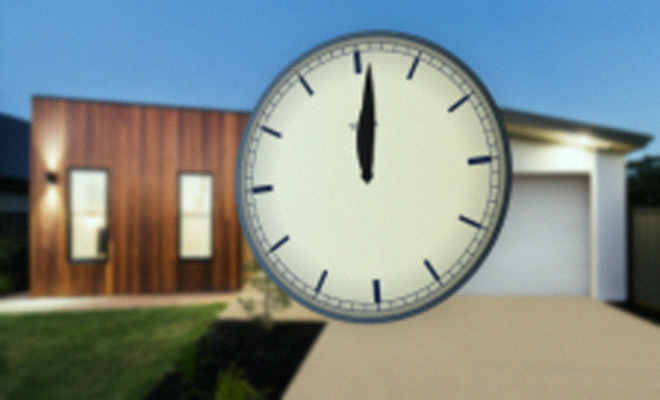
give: {"hour": 12, "minute": 1}
